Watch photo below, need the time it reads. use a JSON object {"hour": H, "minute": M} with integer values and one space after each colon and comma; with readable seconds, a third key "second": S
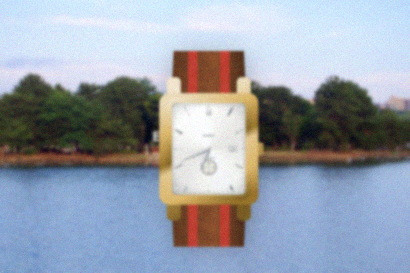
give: {"hour": 6, "minute": 41}
